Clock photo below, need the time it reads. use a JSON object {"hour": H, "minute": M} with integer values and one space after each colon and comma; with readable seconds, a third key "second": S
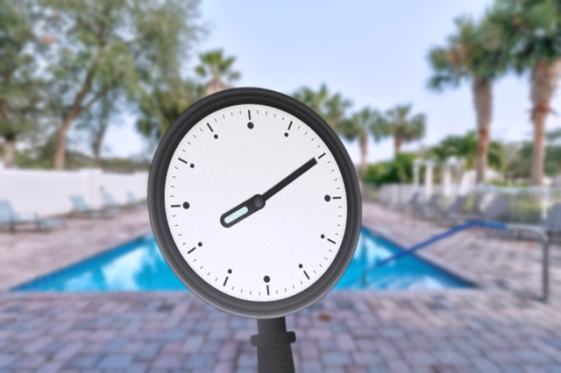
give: {"hour": 8, "minute": 10}
